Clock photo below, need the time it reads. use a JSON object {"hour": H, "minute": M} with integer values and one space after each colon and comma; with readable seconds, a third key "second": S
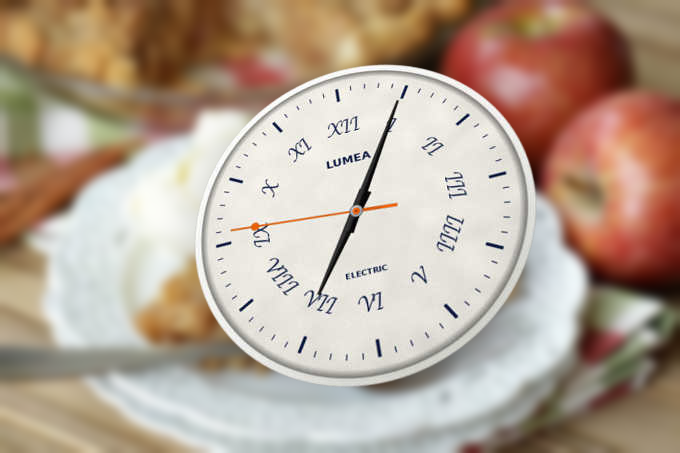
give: {"hour": 7, "minute": 4, "second": 46}
